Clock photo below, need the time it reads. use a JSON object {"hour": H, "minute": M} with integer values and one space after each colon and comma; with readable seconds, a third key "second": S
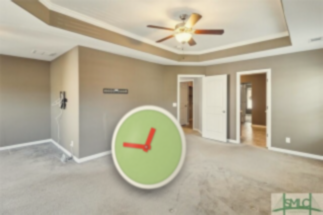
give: {"hour": 12, "minute": 46}
